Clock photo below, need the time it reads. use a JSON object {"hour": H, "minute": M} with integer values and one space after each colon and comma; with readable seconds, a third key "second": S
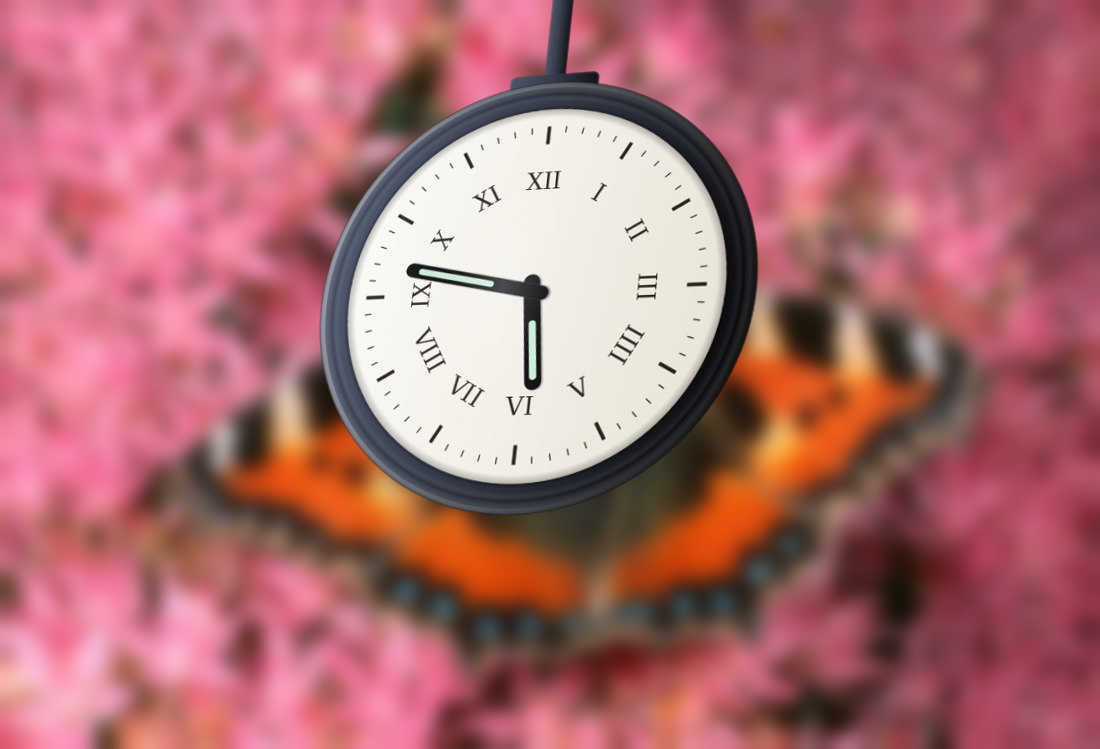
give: {"hour": 5, "minute": 47}
